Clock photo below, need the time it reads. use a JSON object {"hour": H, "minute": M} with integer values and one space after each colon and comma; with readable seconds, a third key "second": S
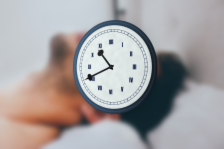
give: {"hour": 10, "minute": 41}
